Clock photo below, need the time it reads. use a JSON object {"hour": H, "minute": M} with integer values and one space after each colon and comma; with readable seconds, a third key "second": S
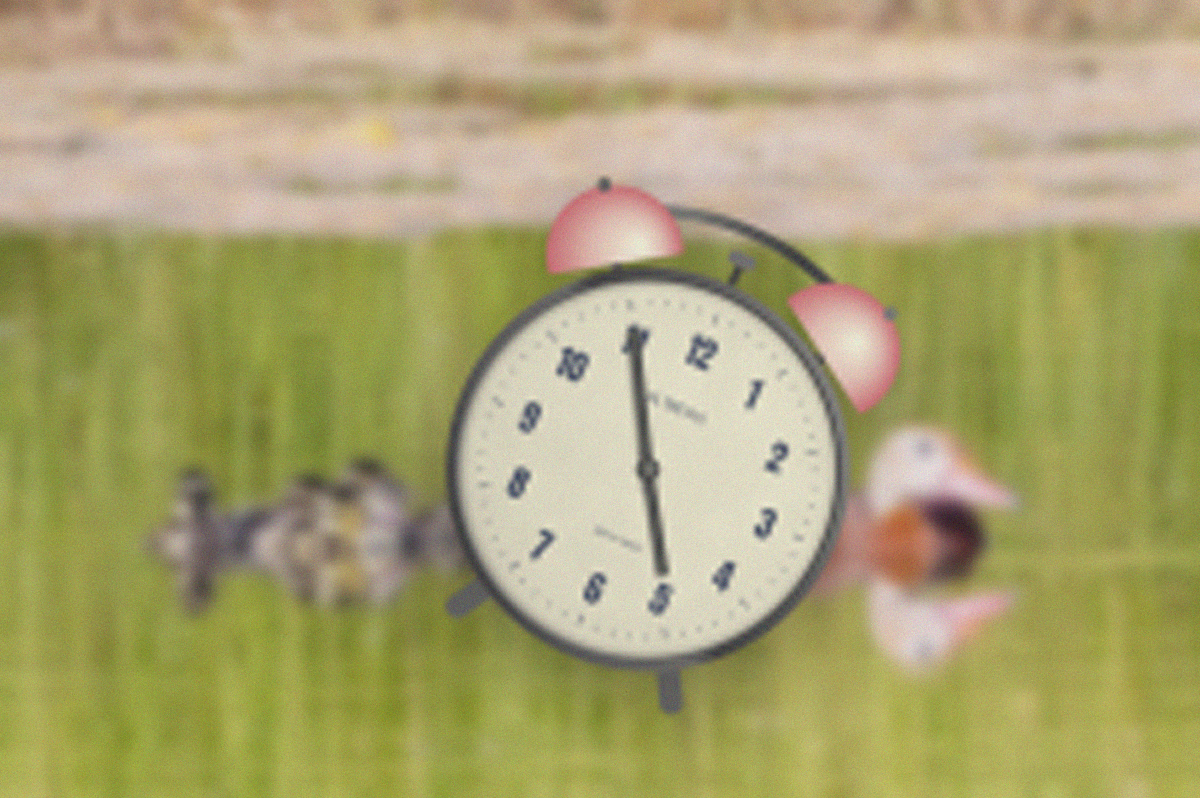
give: {"hour": 4, "minute": 55}
